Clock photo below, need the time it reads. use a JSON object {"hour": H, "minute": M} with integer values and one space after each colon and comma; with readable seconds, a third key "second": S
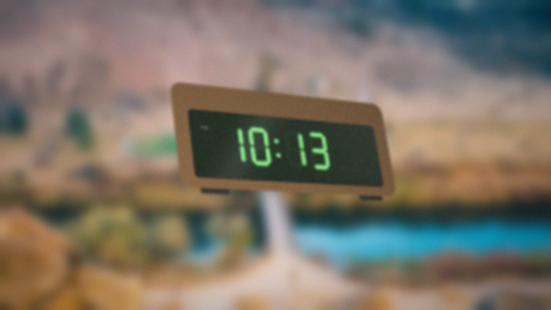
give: {"hour": 10, "minute": 13}
